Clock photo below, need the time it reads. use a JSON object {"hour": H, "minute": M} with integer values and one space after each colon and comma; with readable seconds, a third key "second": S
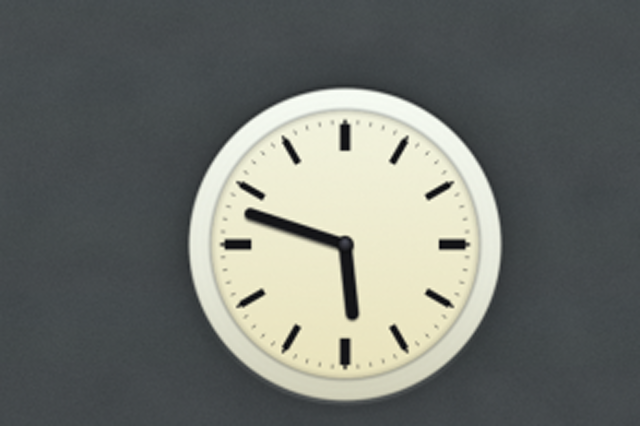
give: {"hour": 5, "minute": 48}
